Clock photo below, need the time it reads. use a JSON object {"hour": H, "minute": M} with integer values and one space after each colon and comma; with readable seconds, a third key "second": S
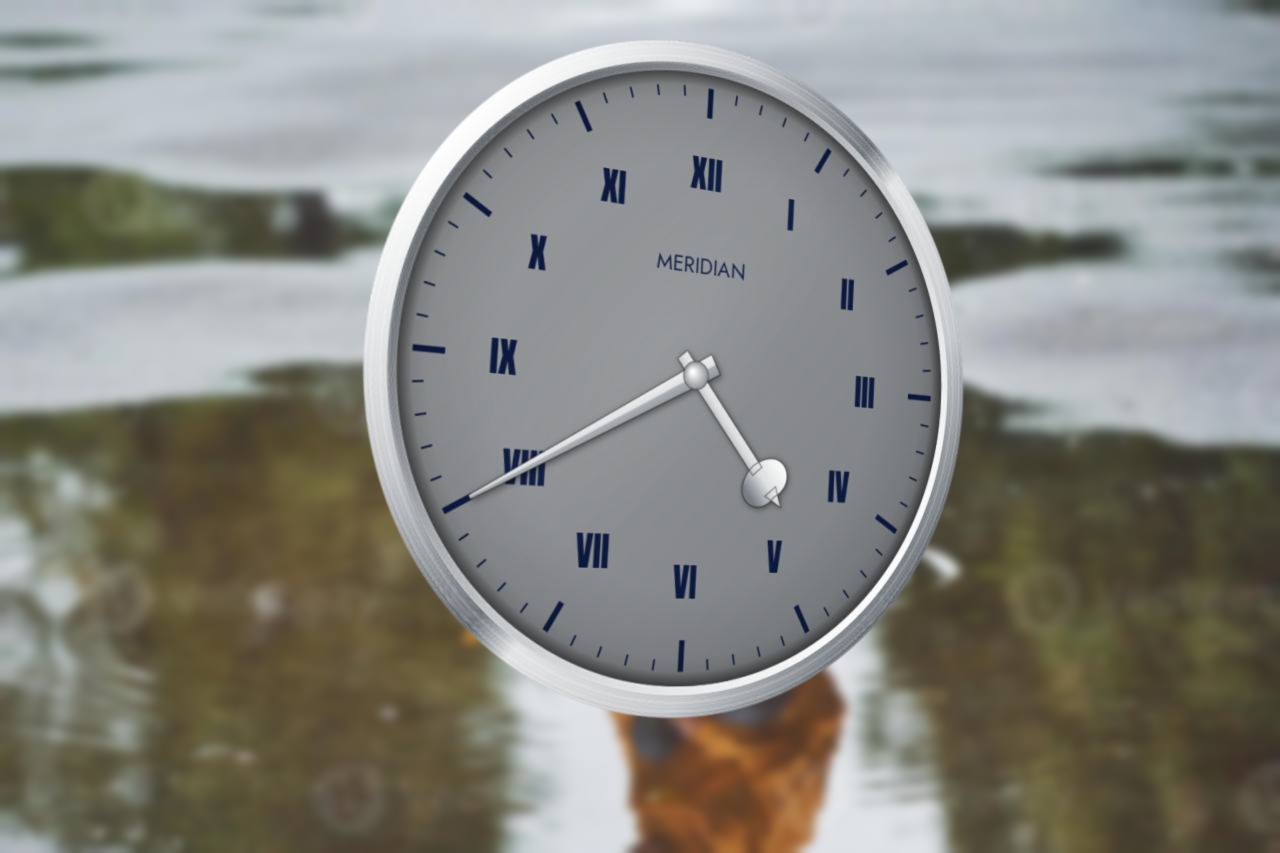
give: {"hour": 4, "minute": 40}
